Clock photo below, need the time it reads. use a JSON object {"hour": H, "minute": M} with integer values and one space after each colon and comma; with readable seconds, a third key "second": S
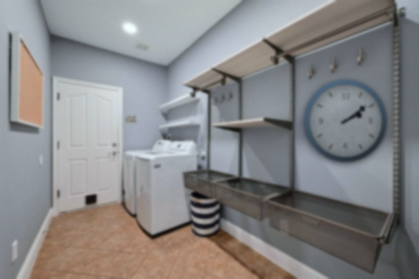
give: {"hour": 2, "minute": 9}
